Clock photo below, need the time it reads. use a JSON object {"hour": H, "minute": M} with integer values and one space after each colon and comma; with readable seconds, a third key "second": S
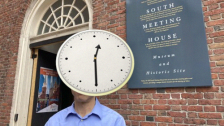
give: {"hour": 12, "minute": 30}
